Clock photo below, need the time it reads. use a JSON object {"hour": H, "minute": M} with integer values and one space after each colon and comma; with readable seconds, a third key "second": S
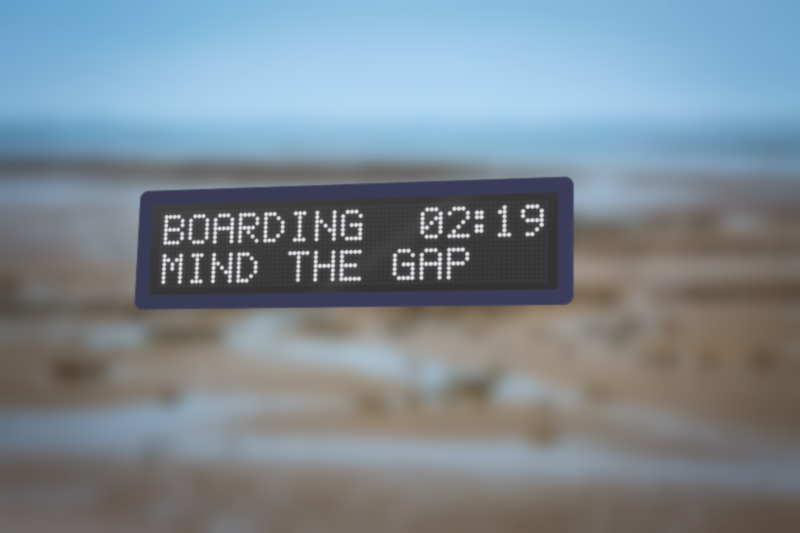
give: {"hour": 2, "minute": 19}
